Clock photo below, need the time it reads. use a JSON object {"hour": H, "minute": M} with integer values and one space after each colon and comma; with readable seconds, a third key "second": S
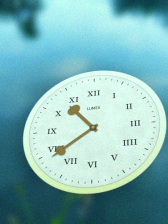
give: {"hour": 10, "minute": 39}
